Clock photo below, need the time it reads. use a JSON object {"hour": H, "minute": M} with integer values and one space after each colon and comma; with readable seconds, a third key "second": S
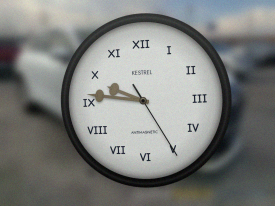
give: {"hour": 9, "minute": 46, "second": 25}
